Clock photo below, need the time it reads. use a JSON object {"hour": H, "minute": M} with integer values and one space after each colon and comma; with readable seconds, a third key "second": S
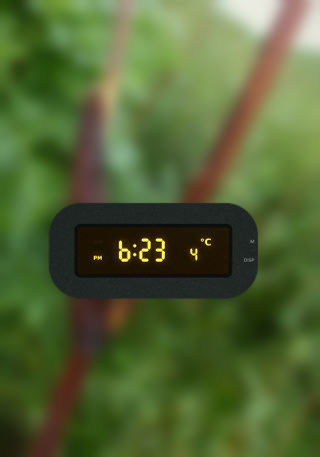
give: {"hour": 6, "minute": 23}
